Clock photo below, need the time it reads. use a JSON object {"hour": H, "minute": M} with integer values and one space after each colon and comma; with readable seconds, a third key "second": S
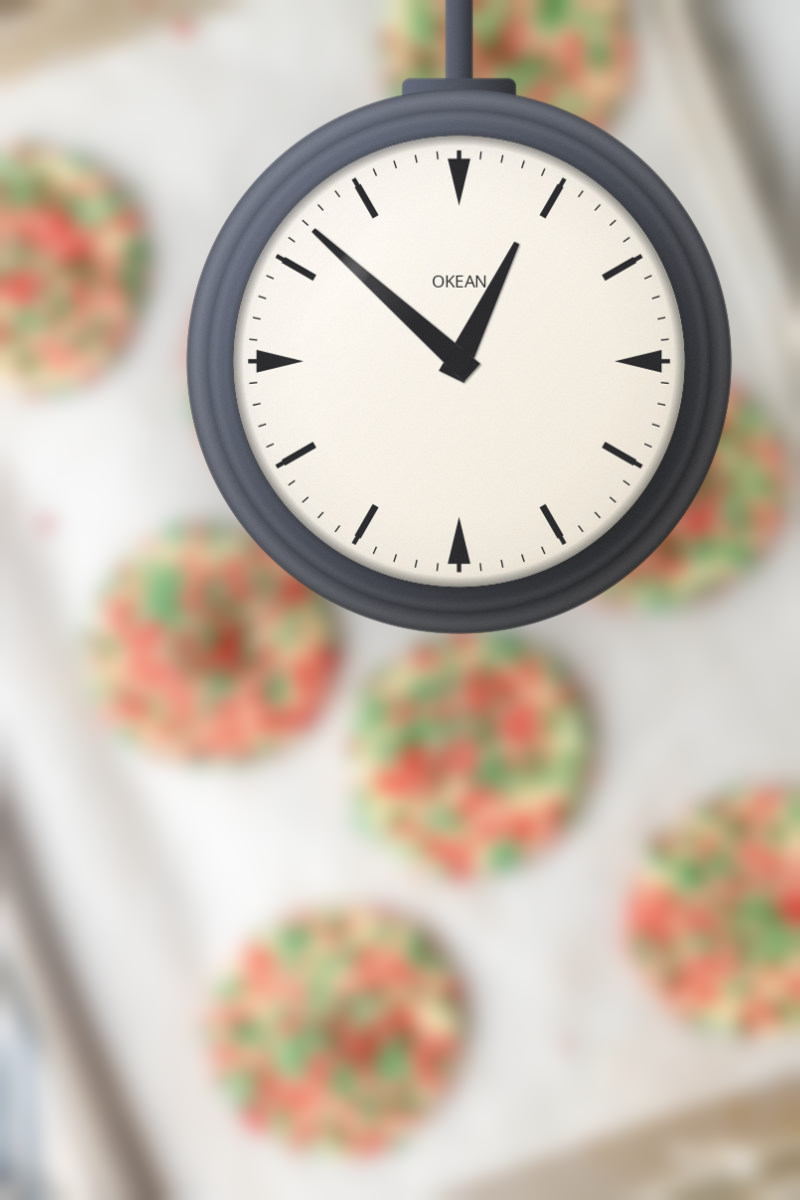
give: {"hour": 12, "minute": 52}
